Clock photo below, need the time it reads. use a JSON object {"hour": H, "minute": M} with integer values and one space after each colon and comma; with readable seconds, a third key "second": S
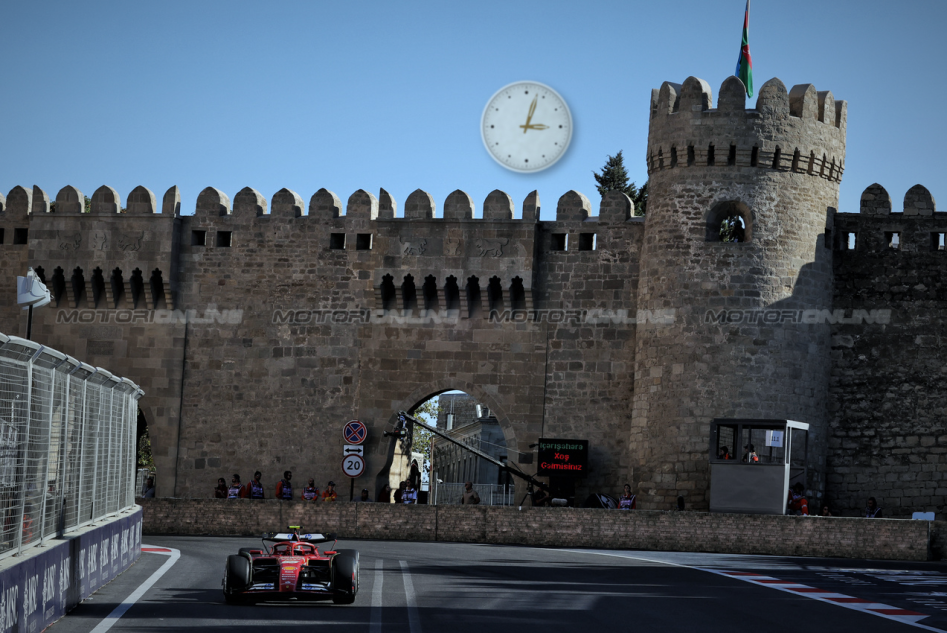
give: {"hour": 3, "minute": 3}
